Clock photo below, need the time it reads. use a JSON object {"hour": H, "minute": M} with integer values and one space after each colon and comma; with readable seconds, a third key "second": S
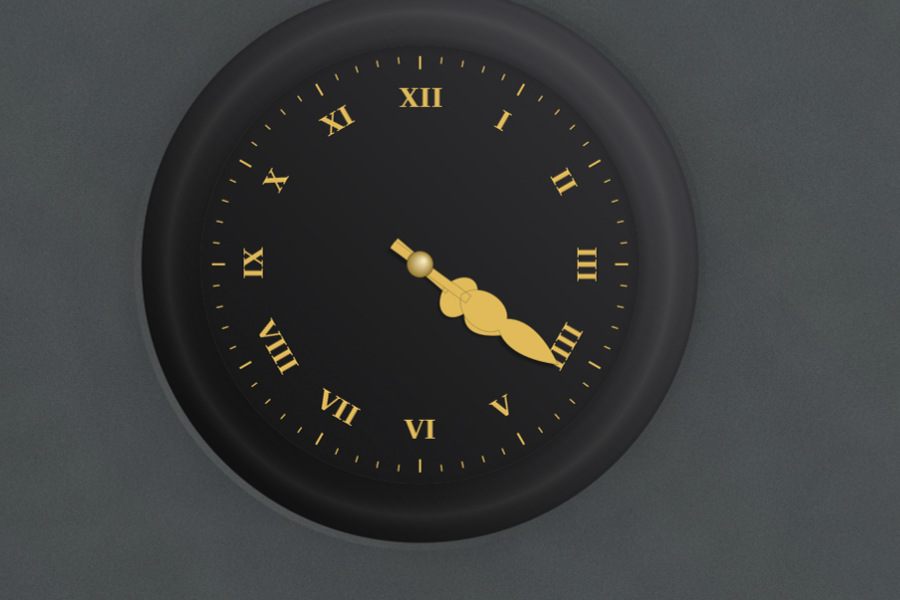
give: {"hour": 4, "minute": 21}
